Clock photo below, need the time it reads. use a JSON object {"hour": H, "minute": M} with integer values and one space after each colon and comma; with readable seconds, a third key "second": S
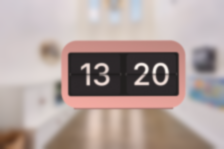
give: {"hour": 13, "minute": 20}
